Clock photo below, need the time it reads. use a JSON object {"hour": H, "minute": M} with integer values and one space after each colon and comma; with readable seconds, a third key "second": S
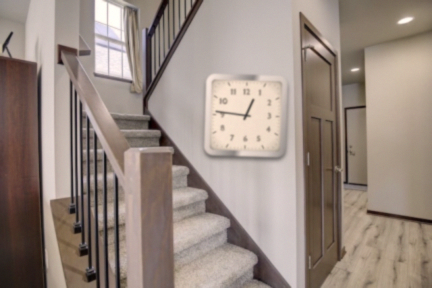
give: {"hour": 12, "minute": 46}
